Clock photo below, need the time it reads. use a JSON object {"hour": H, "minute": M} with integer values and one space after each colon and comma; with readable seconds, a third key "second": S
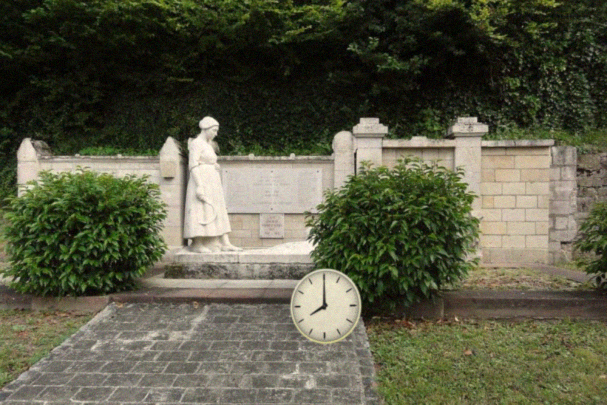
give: {"hour": 8, "minute": 0}
